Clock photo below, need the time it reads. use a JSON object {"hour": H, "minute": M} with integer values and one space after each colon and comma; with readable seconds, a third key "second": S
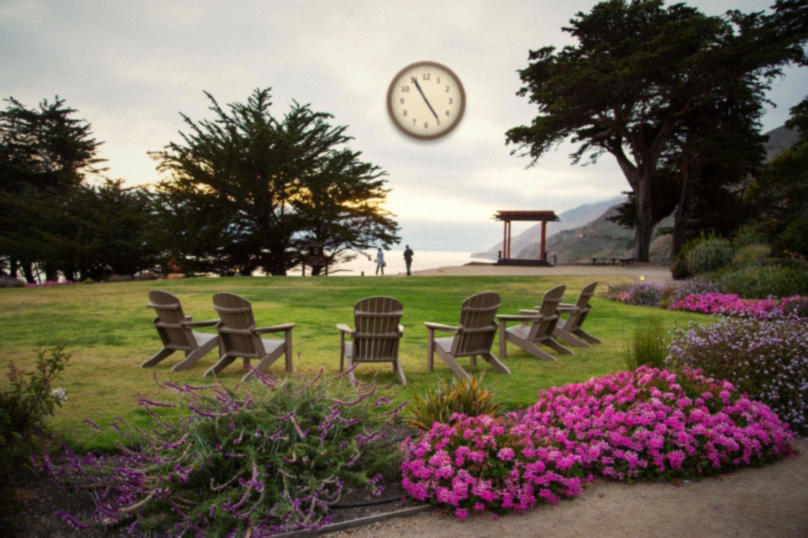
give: {"hour": 4, "minute": 55}
